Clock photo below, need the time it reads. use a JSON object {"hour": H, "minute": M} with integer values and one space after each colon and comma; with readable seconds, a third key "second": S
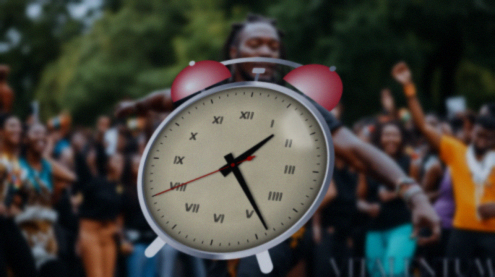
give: {"hour": 1, "minute": 23, "second": 40}
